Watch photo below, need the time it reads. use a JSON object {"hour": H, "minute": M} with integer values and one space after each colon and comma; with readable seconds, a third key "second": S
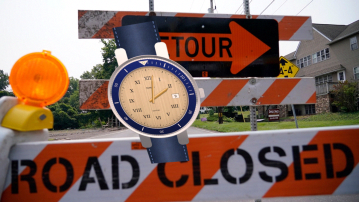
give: {"hour": 2, "minute": 2}
